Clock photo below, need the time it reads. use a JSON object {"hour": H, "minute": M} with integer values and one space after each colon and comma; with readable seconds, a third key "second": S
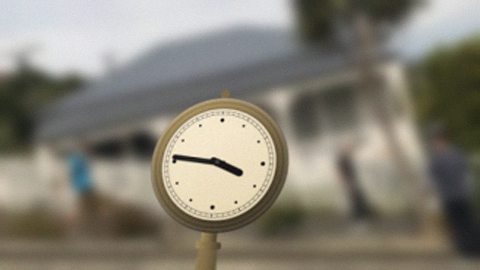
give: {"hour": 3, "minute": 46}
